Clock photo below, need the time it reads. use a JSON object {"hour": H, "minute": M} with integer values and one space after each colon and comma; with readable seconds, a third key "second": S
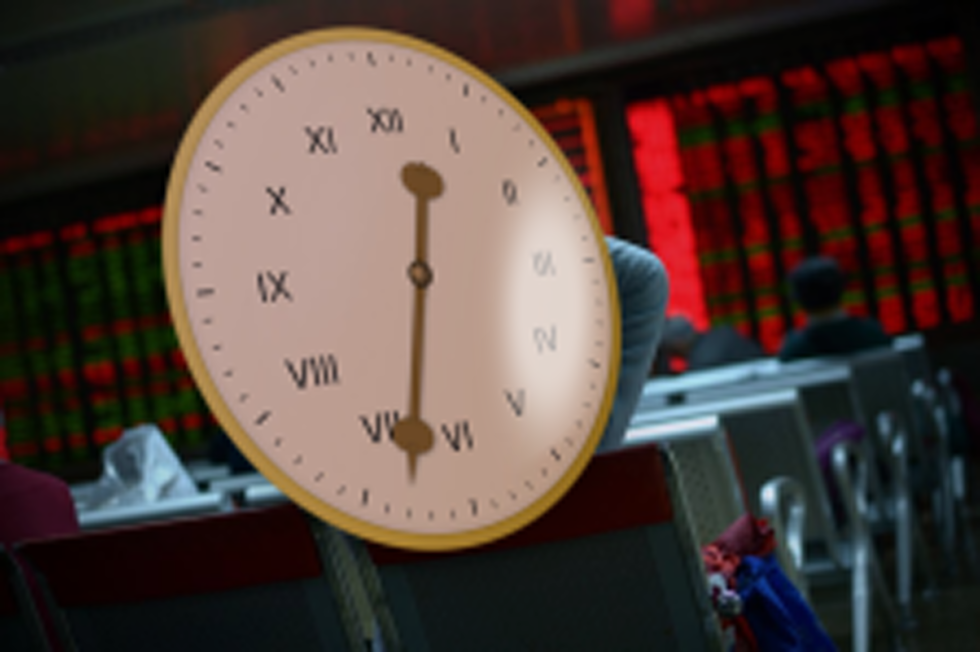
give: {"hour": 12, "minute": 33}
